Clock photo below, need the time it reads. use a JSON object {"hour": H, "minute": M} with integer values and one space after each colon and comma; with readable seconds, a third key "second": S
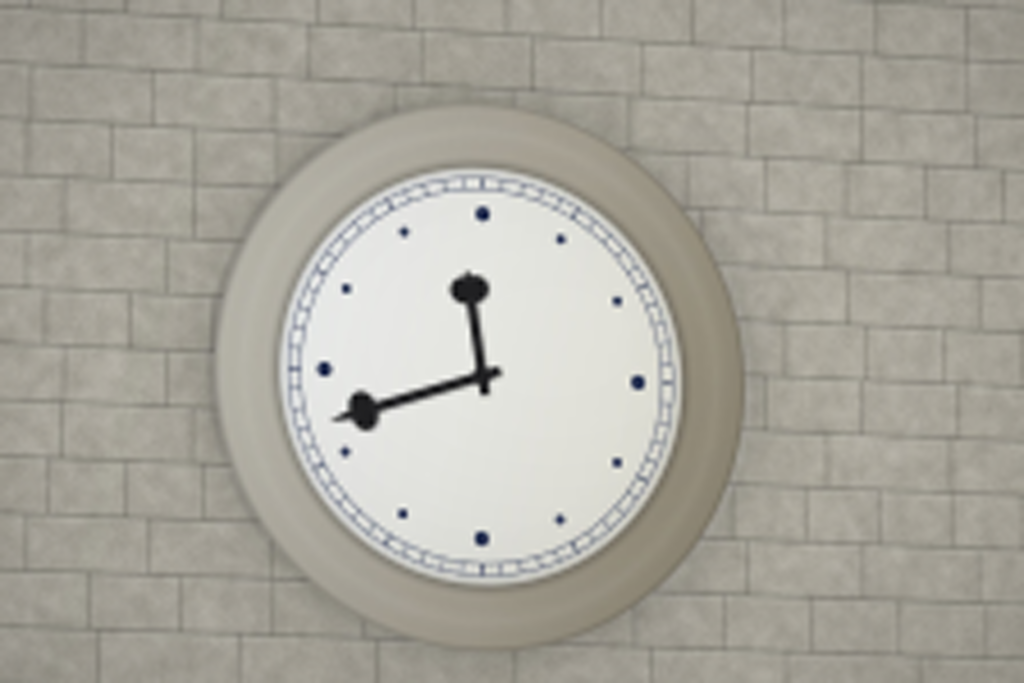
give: {"hour": 11, "minute": 42}
